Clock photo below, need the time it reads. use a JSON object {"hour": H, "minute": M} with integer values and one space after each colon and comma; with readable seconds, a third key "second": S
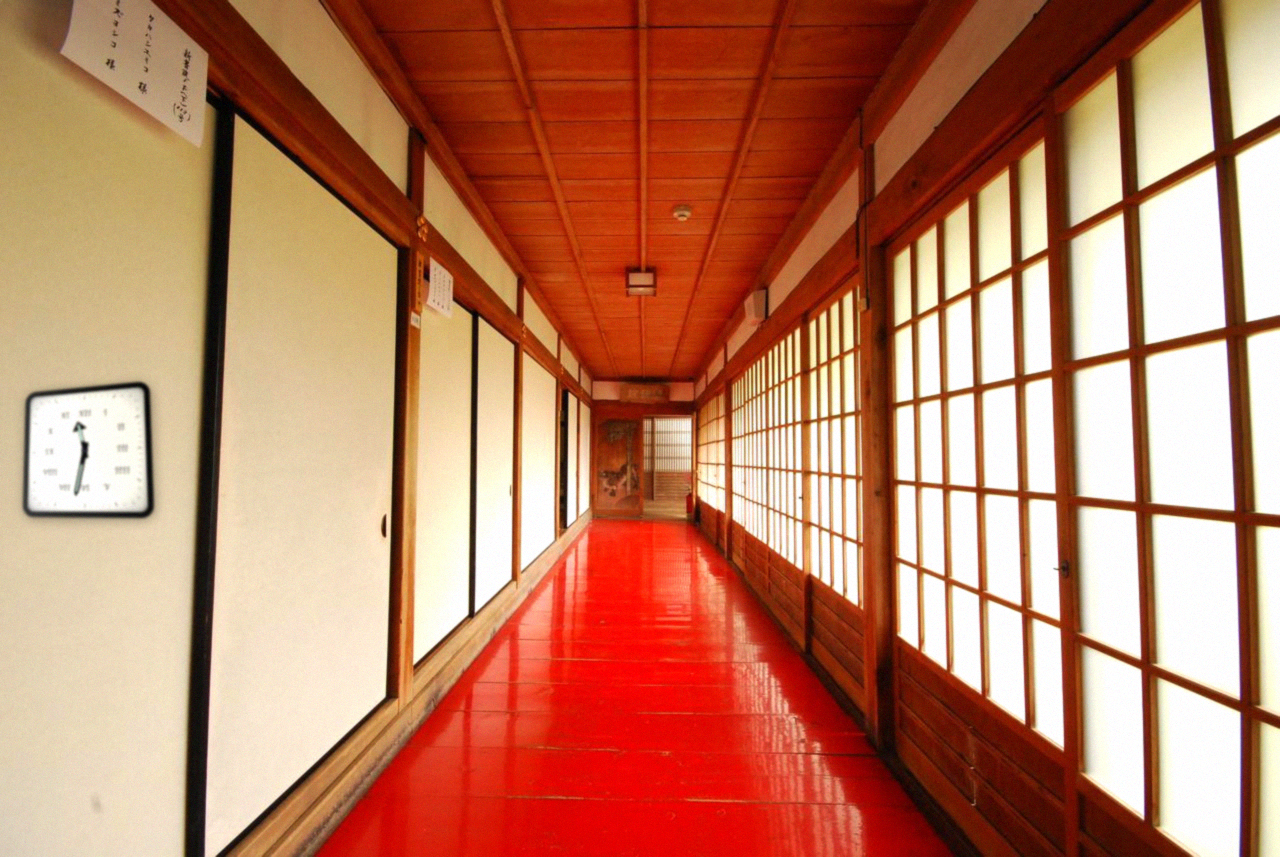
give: {"hour": 11, "minute": 32}
